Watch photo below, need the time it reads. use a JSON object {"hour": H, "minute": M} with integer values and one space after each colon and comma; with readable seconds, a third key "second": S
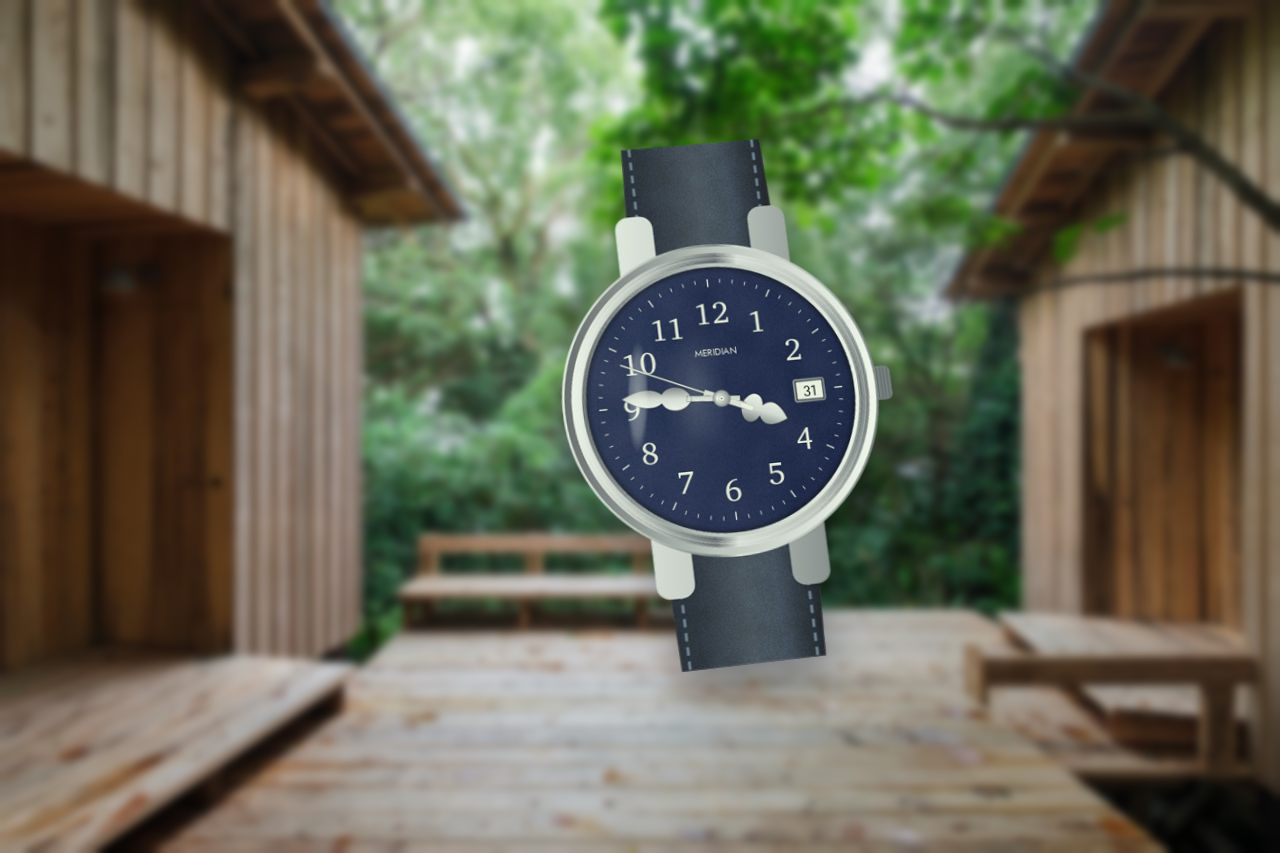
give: {"hour": 3, "minute": 45, "second": 49}
